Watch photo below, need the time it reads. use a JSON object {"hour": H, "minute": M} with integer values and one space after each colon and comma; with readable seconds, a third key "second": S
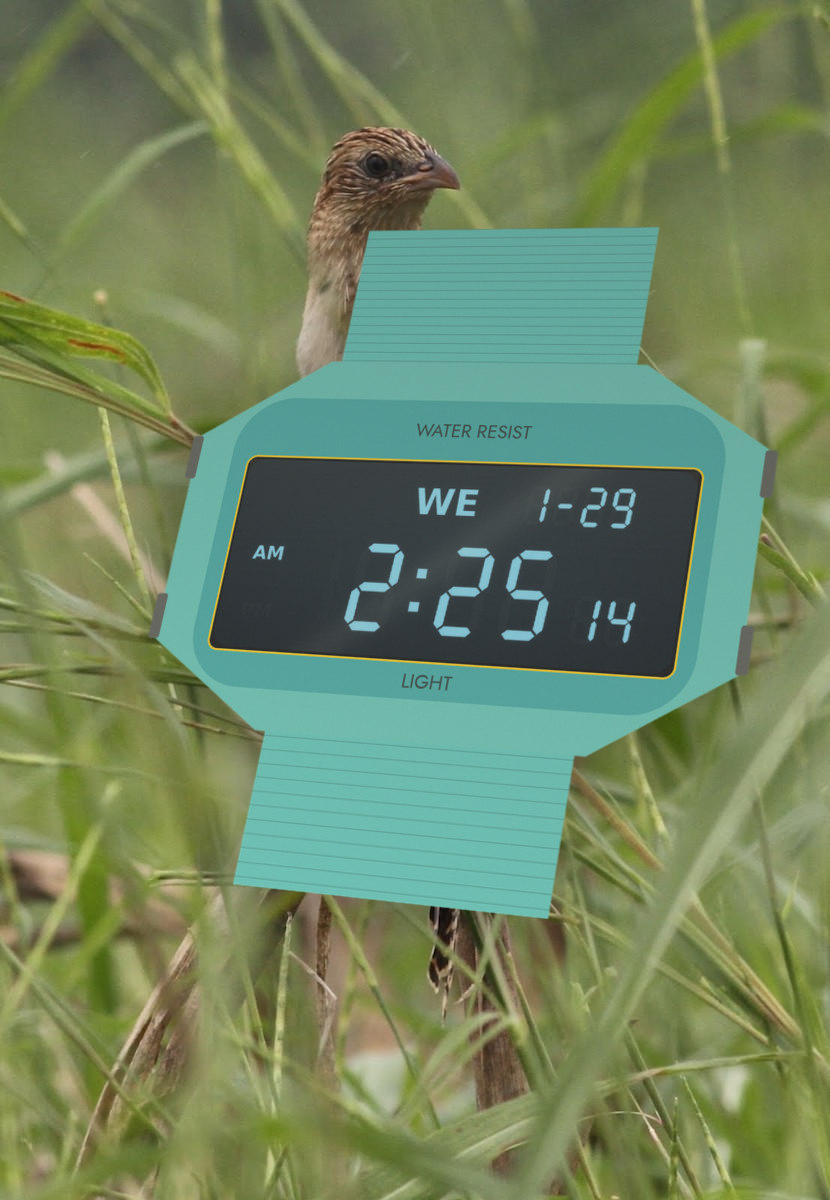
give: {"hour": 2, "minute": 25, "second": 14}
